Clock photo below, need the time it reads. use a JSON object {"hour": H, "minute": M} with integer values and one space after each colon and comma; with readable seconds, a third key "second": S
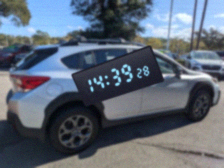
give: {"hour": 14, "minute": 39, "second": 28}
